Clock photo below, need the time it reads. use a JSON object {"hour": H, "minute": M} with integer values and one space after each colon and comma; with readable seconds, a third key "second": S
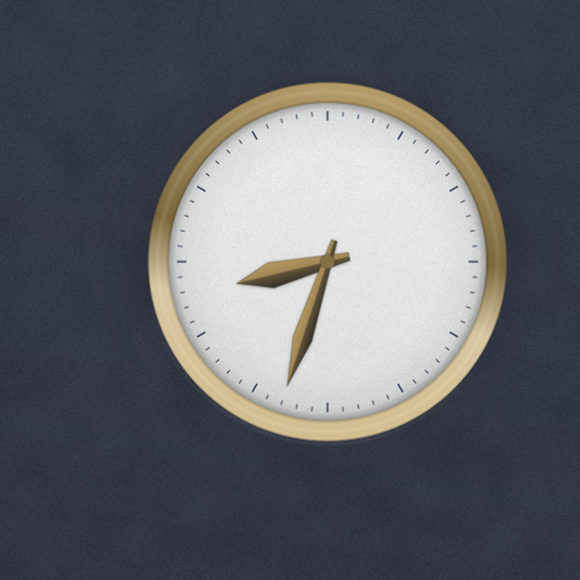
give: {"hour": 8, "minute": 33}
